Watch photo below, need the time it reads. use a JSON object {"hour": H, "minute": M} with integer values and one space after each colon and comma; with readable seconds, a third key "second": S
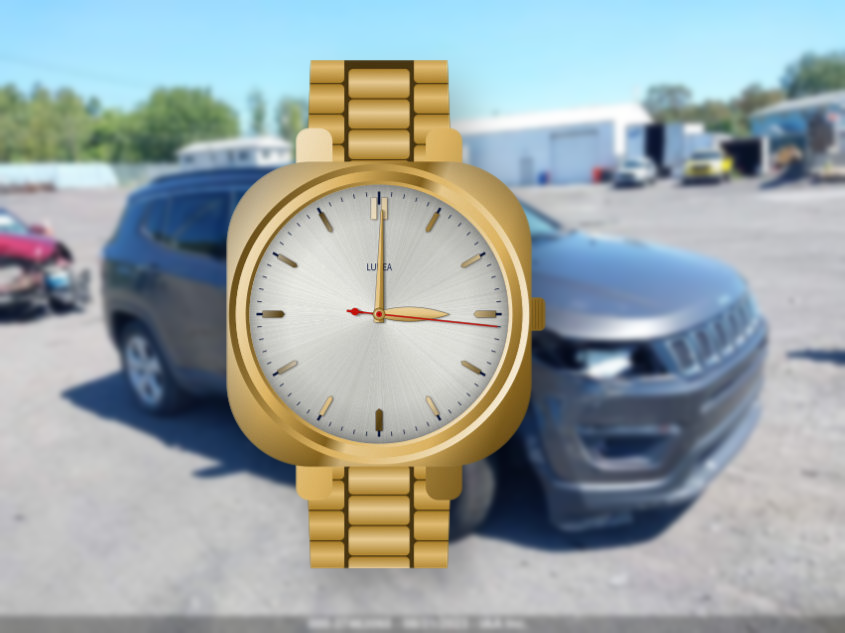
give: {"hour": 3, "minute": 0, "second": 16}
